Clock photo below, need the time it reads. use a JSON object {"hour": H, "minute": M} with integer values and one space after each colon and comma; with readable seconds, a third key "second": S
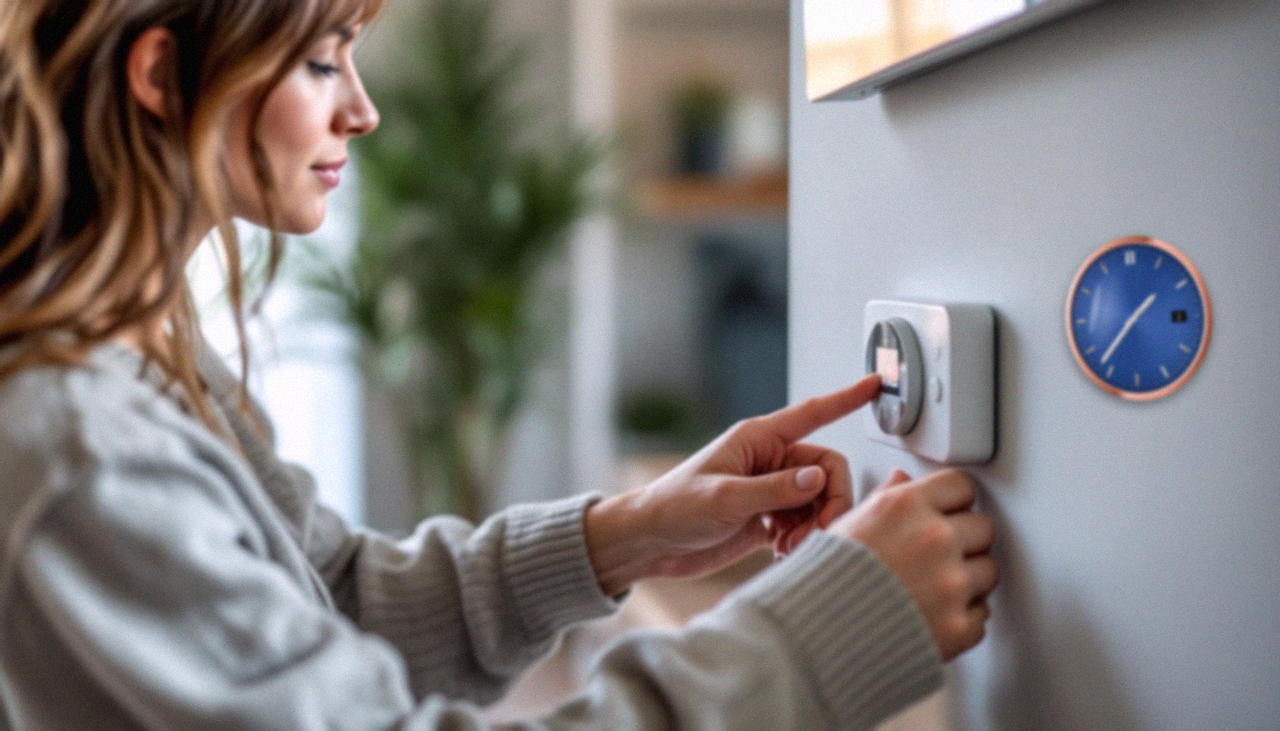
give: {"hour": 1, "minute": 37}
